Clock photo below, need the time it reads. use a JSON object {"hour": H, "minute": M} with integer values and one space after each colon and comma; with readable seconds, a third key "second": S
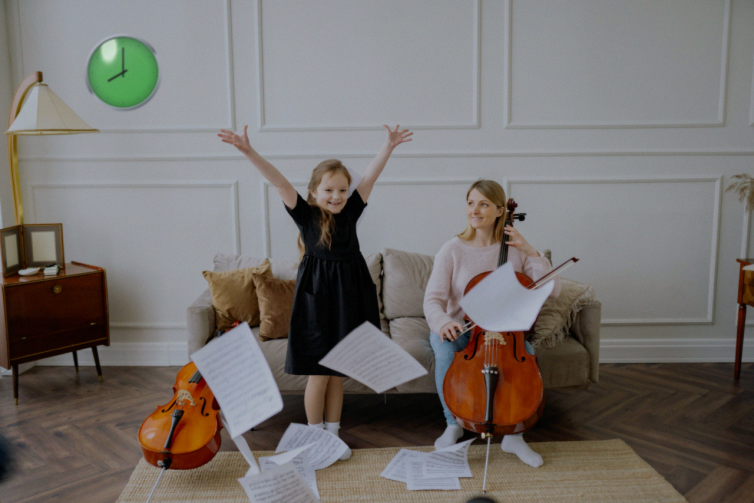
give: {"hour": 8, "minute": 0}
